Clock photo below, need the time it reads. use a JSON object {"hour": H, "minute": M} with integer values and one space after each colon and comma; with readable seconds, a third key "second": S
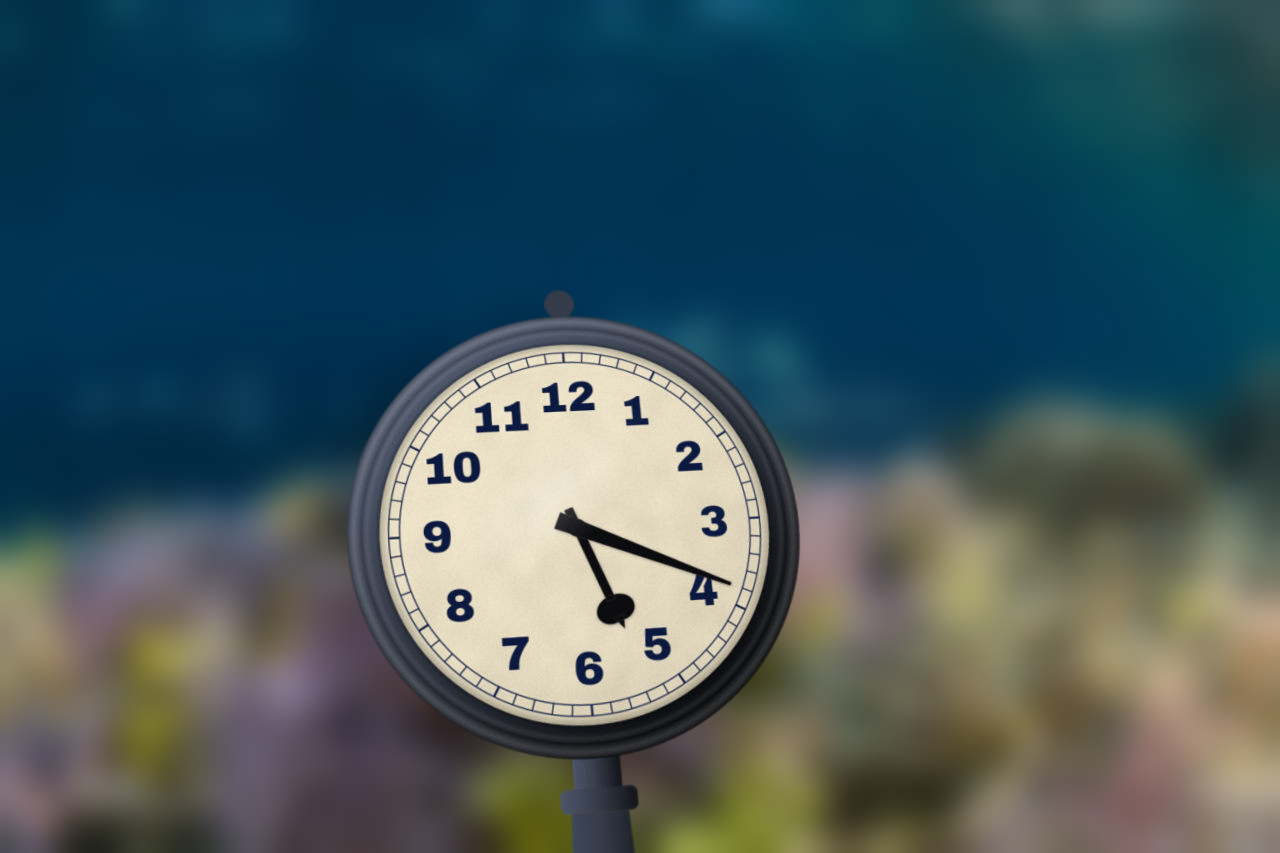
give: {"hour": 5, "minute": 19}
